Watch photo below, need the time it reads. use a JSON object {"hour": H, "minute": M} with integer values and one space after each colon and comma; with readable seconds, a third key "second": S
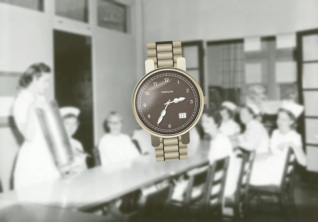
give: {"hour": 2, "minute": 35}
